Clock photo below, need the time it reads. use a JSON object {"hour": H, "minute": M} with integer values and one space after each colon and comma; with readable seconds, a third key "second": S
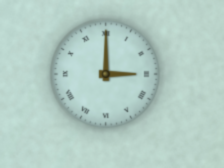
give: {"hour": 3, "minute": 0}
